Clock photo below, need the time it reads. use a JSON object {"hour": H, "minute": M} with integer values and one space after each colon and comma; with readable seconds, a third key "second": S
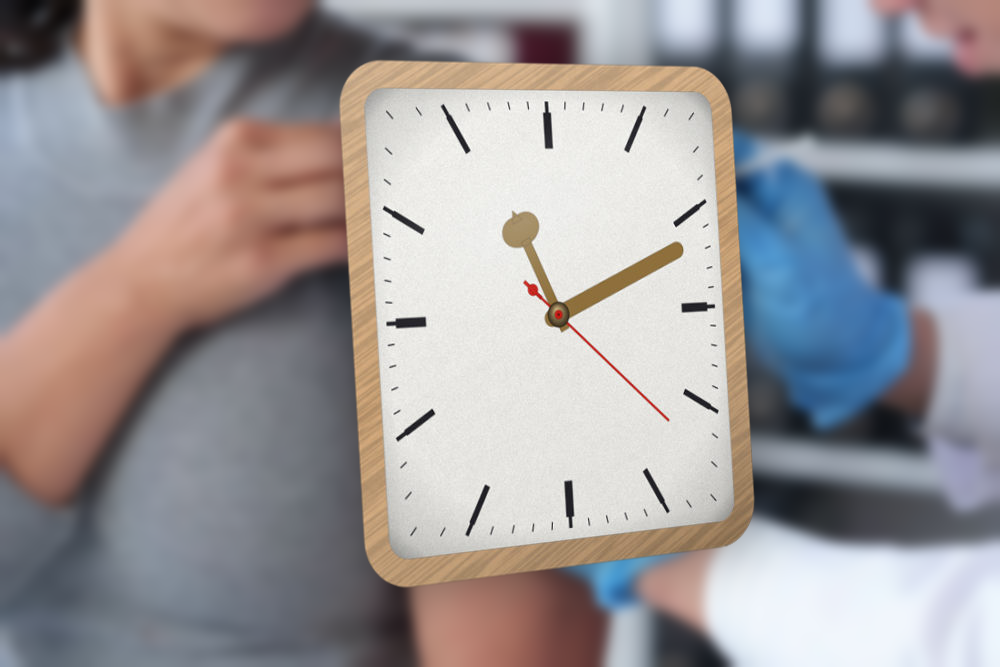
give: {"hour": 11, "minute": 11, "second": 22}
